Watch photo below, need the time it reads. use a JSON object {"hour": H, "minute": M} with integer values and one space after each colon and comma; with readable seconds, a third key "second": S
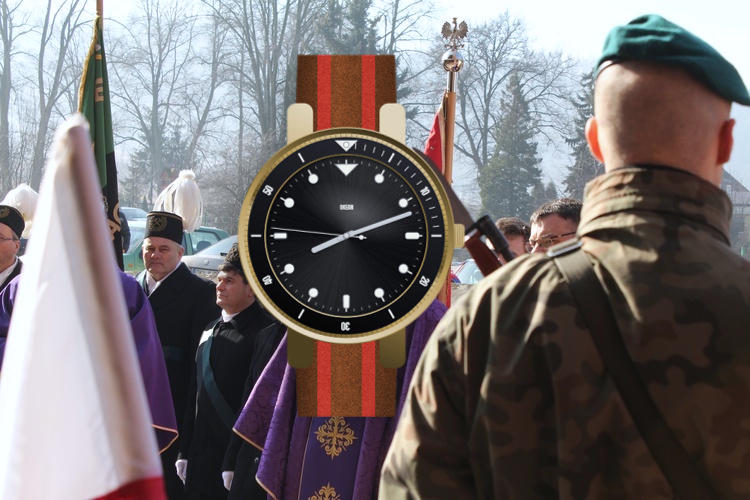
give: {"hour": 8, "minute": 11, "second": 46}
